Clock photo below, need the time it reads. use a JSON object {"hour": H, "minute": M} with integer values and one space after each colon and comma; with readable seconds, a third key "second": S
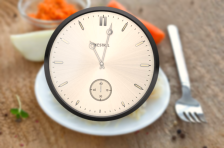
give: {"hour": 11, "minute": 2}
